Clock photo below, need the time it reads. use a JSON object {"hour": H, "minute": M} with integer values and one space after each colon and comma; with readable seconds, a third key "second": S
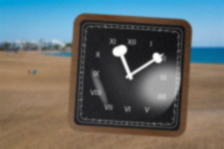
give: {"hour": 11, "minute": 9}
